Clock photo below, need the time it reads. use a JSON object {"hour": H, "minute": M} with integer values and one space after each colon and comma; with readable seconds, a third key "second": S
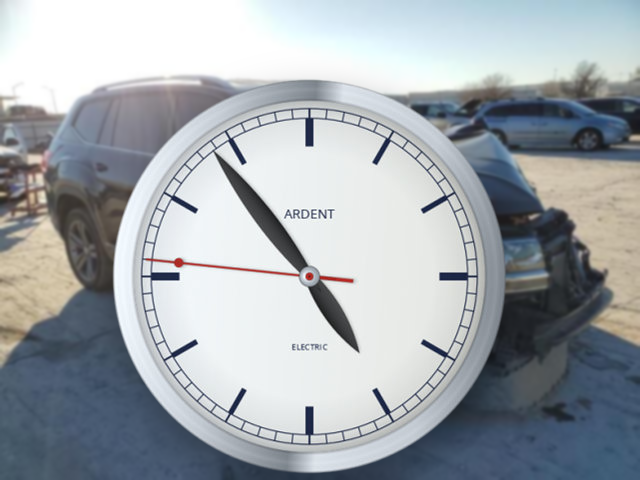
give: {"hour": 4, "minute": 53, "second": 46}
